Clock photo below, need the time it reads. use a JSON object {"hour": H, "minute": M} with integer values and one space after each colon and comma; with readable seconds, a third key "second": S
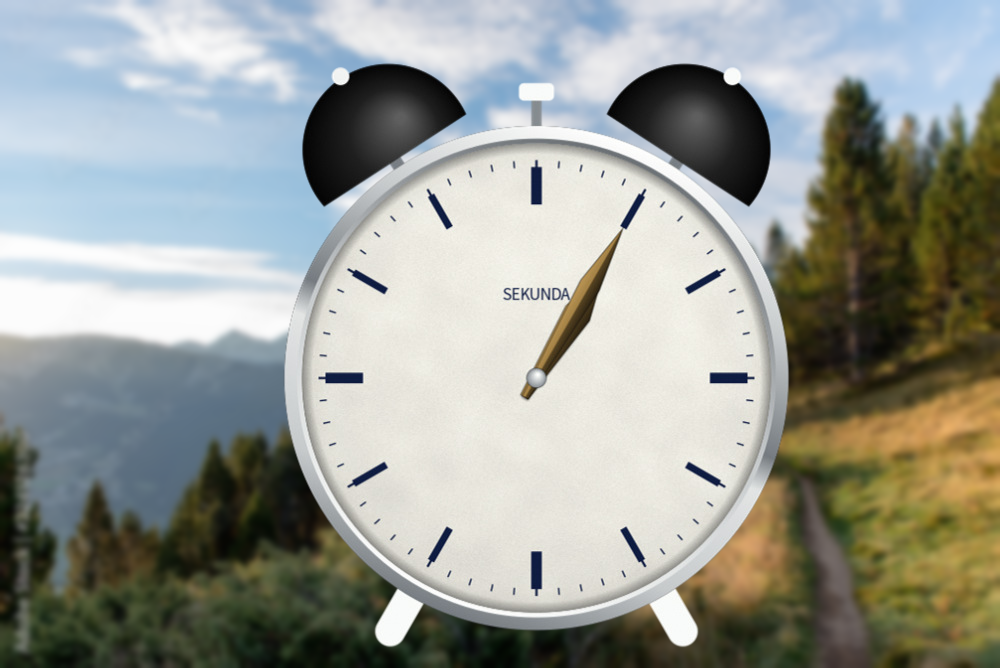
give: {"hour": 1, "minute": 5}
